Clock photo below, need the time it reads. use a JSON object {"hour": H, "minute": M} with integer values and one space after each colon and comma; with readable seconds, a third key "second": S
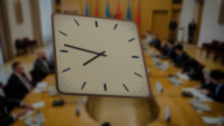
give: {"hour": 7, "minute": 47}
